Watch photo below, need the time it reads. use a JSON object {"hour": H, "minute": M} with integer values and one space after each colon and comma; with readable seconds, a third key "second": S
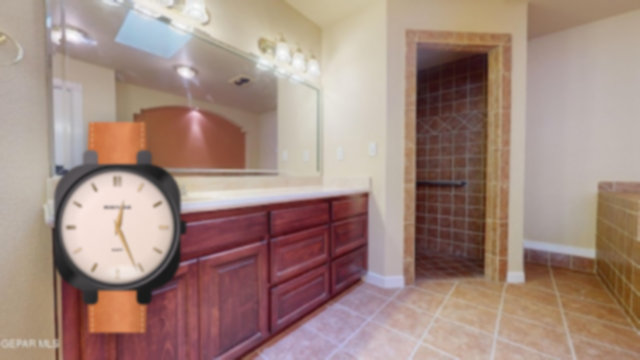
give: {"hour": 12, "minute": 26}
